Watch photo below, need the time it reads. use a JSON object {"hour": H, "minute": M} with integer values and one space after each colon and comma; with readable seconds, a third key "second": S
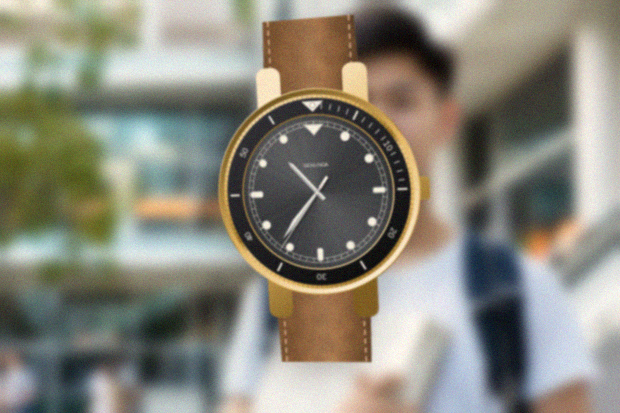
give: {"hour": 10, "minute": 36, "second": 36}
